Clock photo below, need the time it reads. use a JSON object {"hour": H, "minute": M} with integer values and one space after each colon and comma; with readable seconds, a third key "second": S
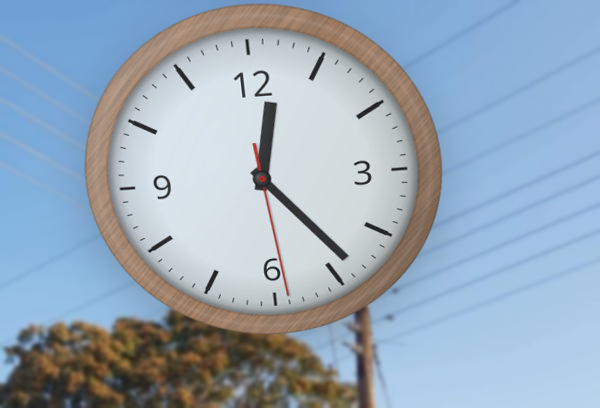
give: {"hour": 12, "minute": 23, "second": 29}
